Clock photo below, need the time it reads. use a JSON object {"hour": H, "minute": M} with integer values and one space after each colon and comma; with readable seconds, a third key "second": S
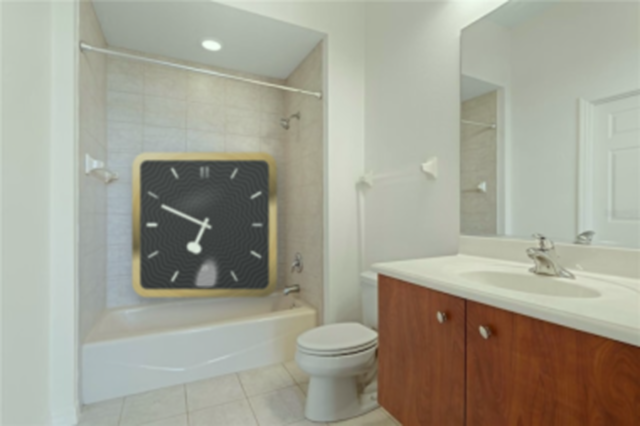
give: {"hour": 6, "minute": 49}
